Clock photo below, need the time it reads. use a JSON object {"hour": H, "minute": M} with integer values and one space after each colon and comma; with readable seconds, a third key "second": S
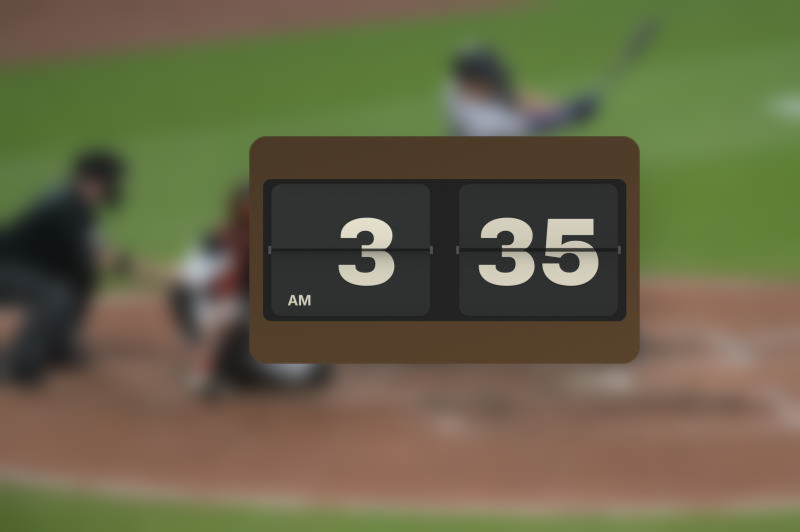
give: {"hour": 3, "minute": 35}
